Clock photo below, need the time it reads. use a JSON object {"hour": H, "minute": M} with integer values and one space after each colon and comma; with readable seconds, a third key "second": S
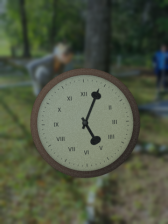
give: {"hour": 5, "minute": 4}
